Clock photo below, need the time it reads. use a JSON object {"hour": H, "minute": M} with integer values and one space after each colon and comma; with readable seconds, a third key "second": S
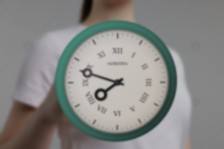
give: {"hour": 7, "minute": 48}
